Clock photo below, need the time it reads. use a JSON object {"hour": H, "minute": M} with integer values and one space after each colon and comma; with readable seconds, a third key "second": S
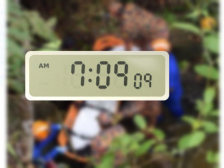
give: {"hour": 7, "minute": 9, "second": 9}
